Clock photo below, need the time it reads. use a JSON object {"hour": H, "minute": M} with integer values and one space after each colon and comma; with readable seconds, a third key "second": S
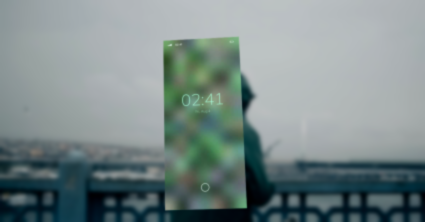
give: {"hour": 2, "minute": 41}
